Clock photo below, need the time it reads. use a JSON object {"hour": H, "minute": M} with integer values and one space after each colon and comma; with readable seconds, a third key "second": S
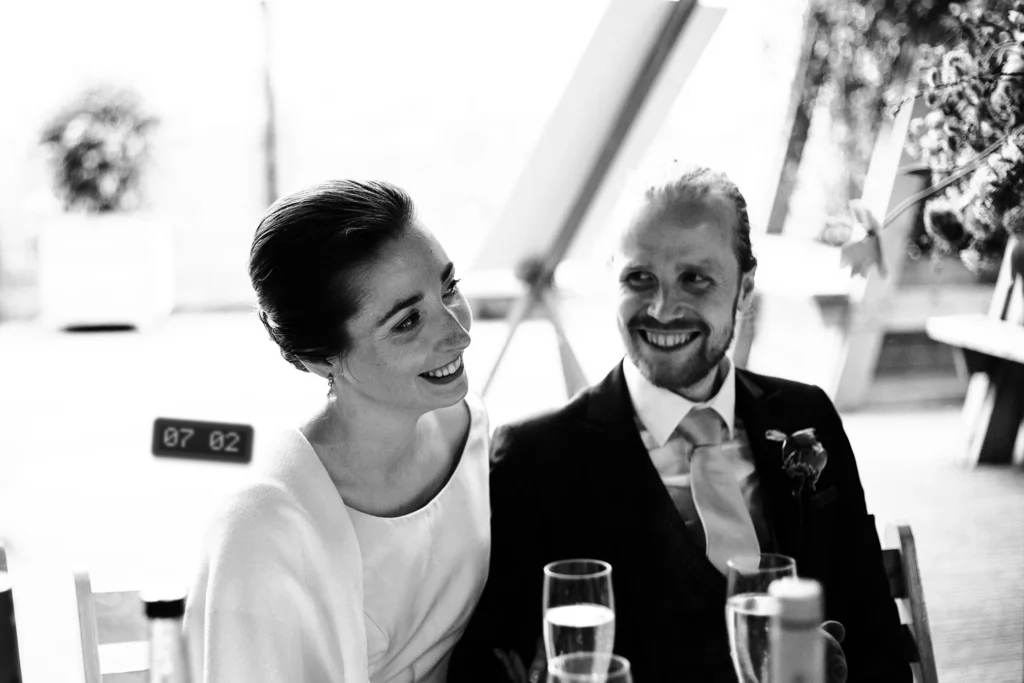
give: {"hour": 7, "minute": 2}
